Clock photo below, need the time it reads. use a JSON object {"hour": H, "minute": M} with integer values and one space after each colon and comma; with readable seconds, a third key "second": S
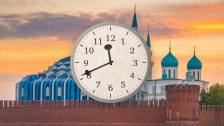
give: {"hour": 11, "minute": 41}
